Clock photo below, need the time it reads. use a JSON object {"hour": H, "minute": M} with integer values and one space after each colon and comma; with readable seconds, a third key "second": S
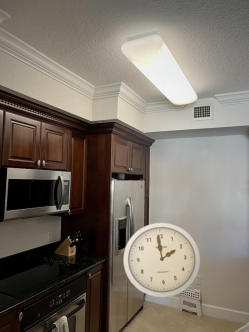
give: {"hour": 1, "minute": 59}
